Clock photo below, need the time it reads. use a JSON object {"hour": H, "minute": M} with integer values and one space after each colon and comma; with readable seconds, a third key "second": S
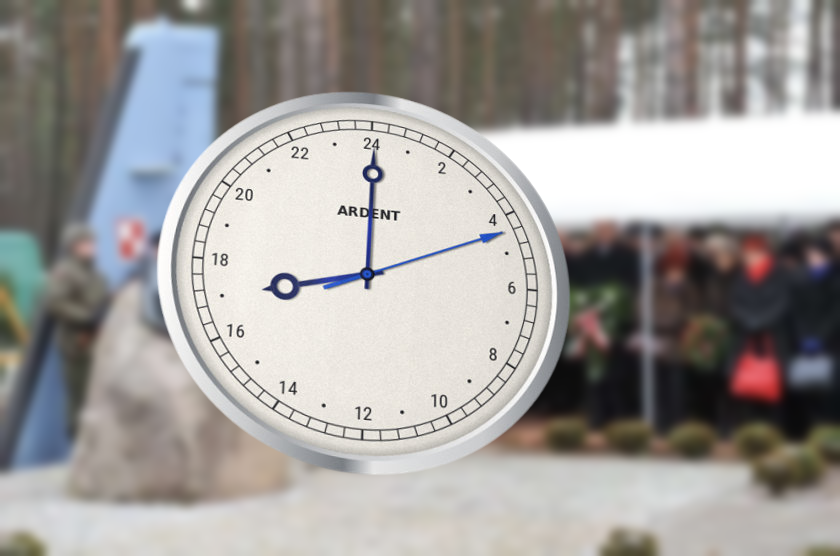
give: {"hour": 17, "minute": 0, "second": 11}
